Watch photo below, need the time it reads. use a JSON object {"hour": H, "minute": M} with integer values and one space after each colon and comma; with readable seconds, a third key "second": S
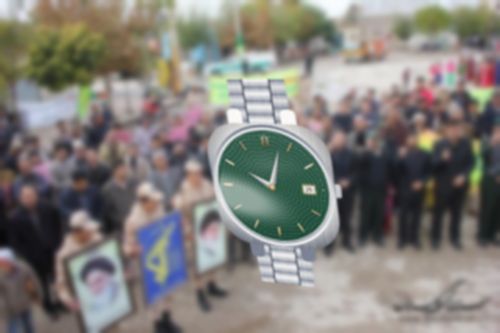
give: {"hour": 10, "minute": 3}
